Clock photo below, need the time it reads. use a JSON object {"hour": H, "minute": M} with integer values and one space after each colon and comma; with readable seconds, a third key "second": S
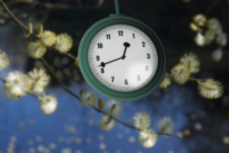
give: {"hour": 12, "minute": 42}
